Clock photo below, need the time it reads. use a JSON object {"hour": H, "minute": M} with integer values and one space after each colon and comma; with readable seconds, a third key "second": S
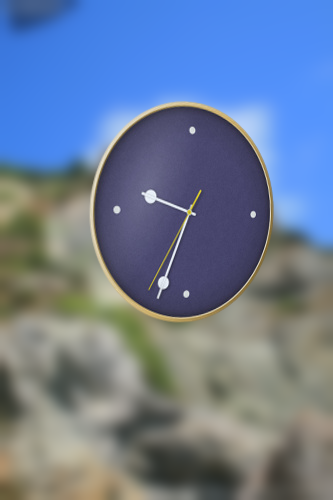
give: {"hour": 9, "minute": 33, "second": 35}
